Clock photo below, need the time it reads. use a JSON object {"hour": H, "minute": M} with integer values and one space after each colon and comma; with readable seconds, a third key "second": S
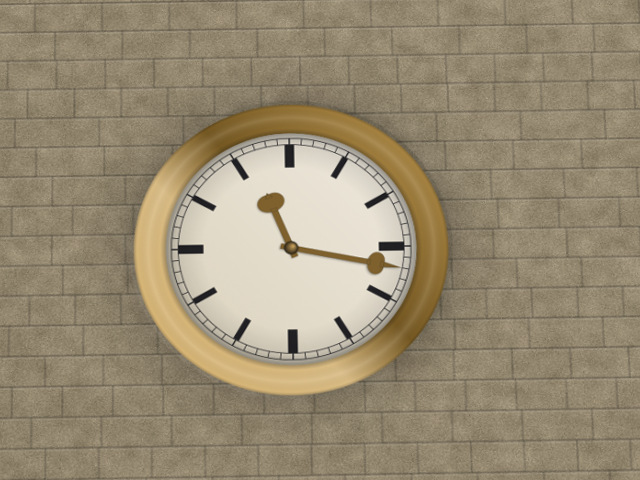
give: {"hour": 11, "minute": 17}
